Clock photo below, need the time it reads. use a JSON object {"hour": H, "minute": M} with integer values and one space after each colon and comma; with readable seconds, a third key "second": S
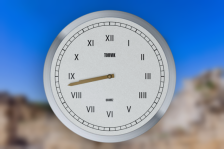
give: {"hour": 8, "minute": 43}
